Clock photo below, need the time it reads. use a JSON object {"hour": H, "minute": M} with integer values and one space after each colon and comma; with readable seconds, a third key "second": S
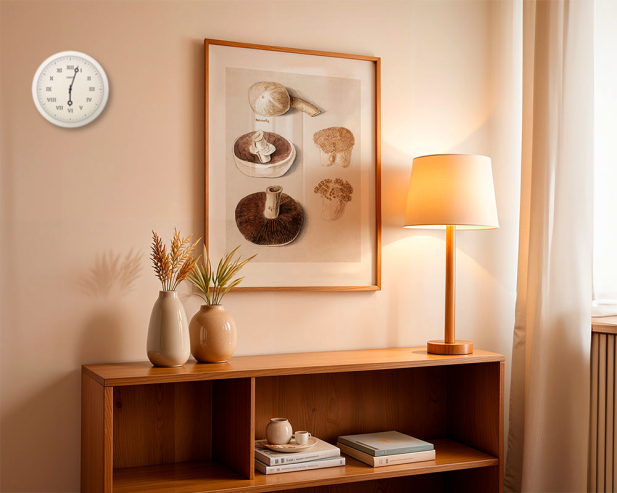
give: {"hour": 6, "minute": 3}
